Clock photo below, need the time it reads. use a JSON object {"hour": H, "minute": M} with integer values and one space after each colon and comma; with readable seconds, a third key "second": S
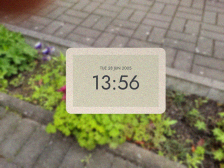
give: {"hour": 13, "minute": 56}
